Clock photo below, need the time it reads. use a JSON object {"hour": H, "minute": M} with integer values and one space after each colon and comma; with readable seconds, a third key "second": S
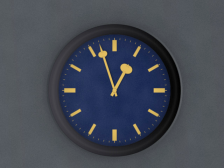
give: {"hour": 12, "minute": 57}
